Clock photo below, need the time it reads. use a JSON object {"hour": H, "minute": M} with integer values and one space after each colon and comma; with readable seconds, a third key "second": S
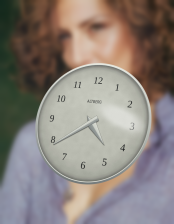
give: {"hour": 4, "minute": 39}
